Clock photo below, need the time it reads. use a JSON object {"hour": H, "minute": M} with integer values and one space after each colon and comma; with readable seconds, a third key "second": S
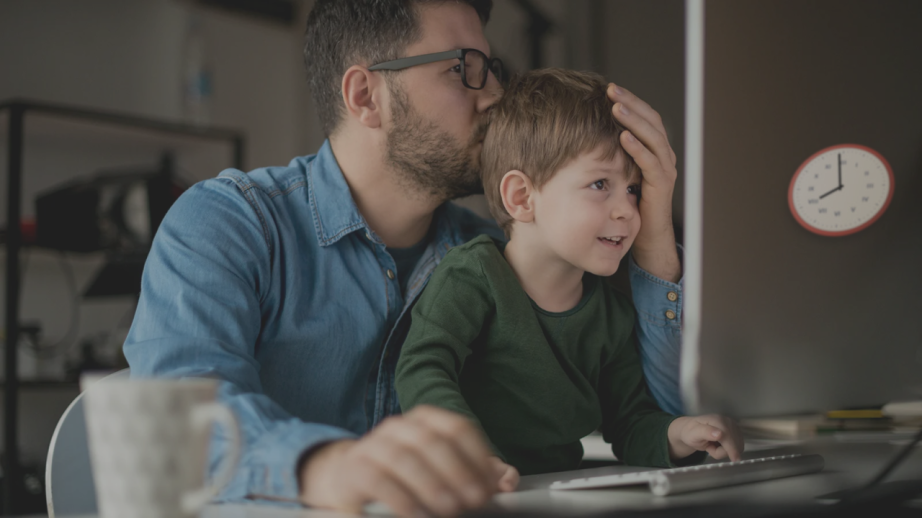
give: {"hour": 7, "minute": 59}
